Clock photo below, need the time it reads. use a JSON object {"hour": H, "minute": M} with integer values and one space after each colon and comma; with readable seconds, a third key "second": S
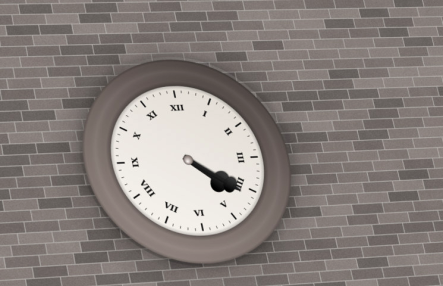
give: {"hour": 4, "minute": 21}
